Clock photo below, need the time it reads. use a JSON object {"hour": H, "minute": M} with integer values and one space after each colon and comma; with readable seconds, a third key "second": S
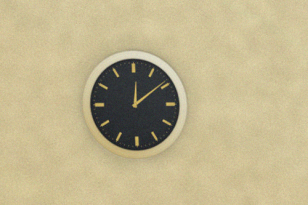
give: {"hour": 12, "minute": 9}
